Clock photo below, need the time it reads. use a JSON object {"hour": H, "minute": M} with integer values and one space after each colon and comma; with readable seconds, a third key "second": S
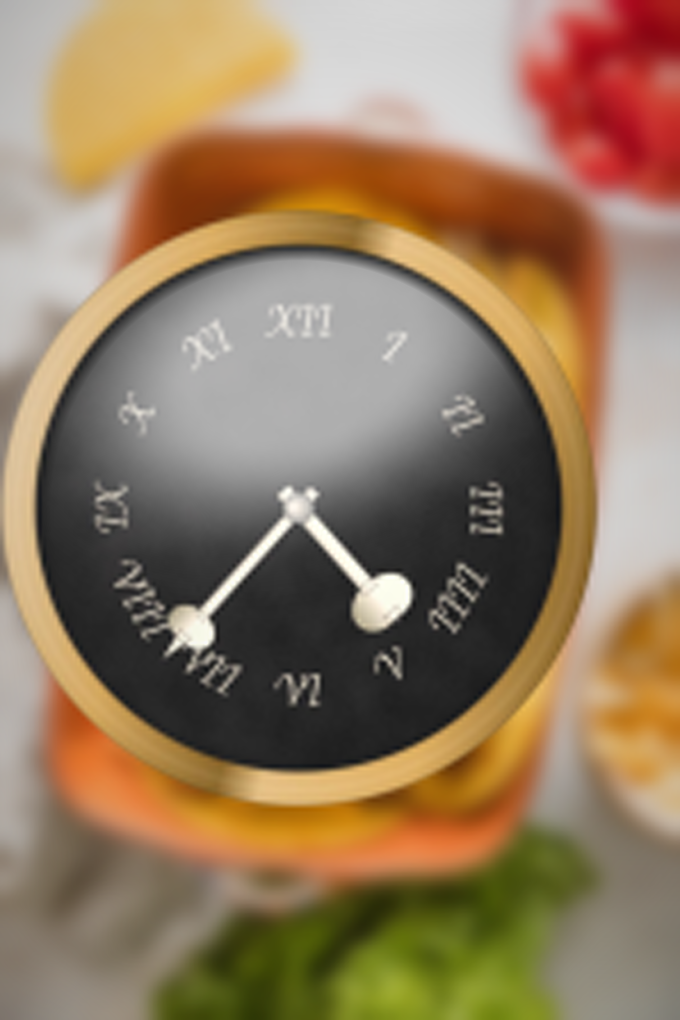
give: {"hour": 4, "minute": 37}
